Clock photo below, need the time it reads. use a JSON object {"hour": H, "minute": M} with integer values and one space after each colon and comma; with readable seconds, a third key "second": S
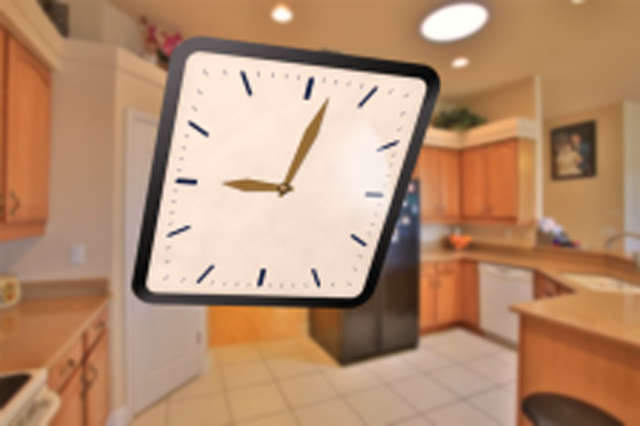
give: {"hour": 9, "minute": 2}
